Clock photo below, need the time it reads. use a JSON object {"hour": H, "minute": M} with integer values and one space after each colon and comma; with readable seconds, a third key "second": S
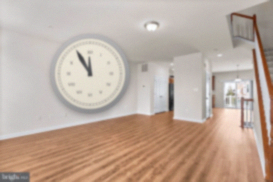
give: {"hour": 11, "minute": 55}
